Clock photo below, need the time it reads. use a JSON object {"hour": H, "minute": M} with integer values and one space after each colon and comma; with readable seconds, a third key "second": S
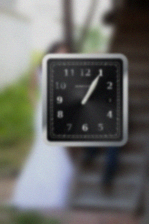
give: {"hour": 1, "minute": 5}
